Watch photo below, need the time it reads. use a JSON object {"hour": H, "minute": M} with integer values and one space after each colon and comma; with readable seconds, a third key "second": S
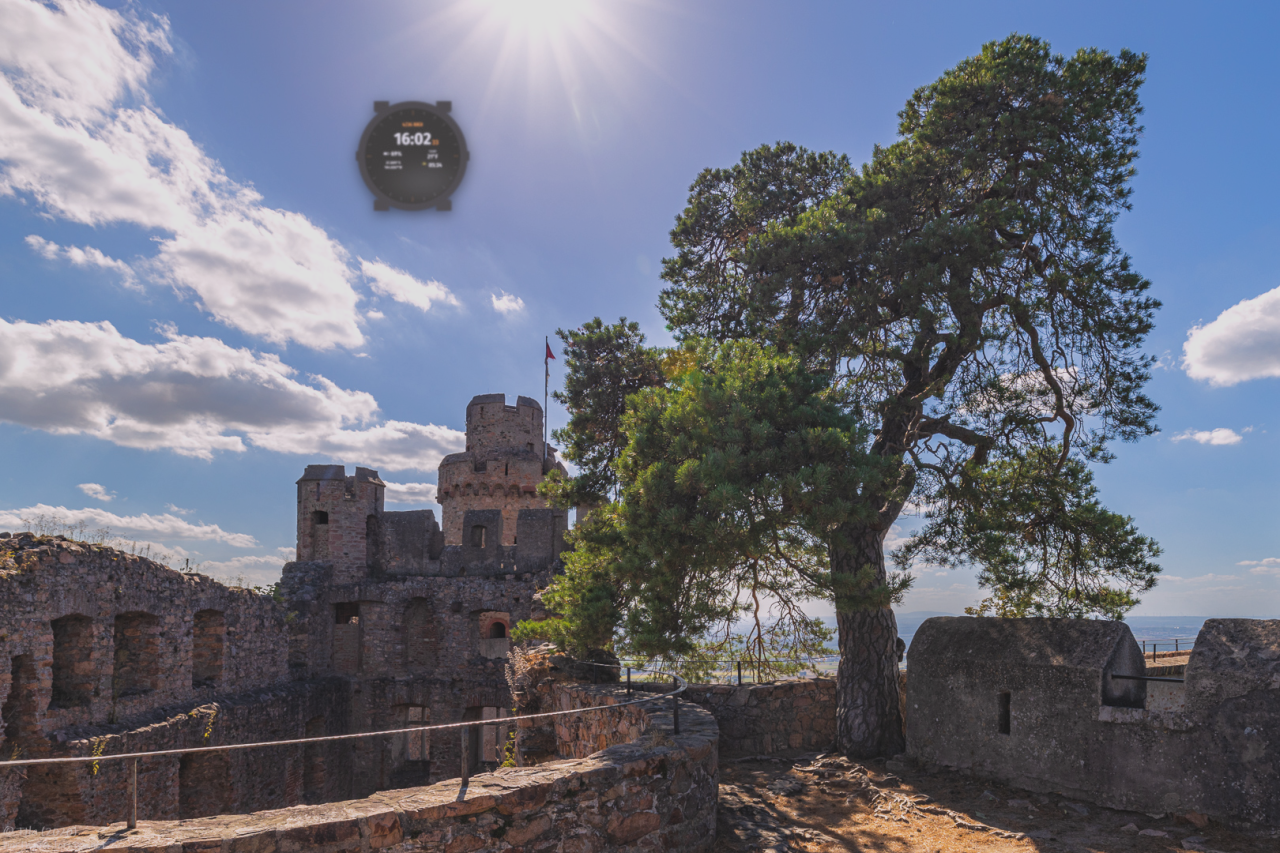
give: {"hour": 16, "minute": 2}
